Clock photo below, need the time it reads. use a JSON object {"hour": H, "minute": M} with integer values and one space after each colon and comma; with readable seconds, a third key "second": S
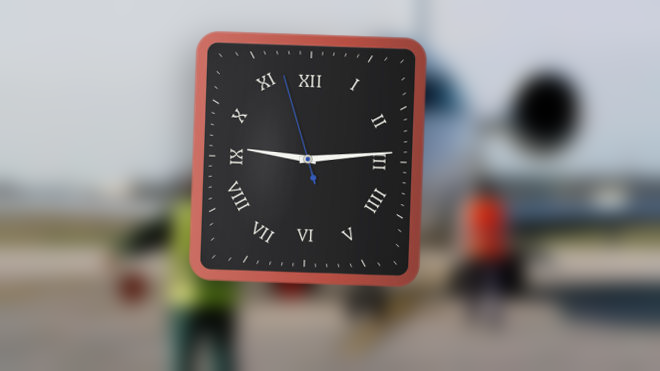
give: {"hour": 9, "minute": 13, "second": 57}
